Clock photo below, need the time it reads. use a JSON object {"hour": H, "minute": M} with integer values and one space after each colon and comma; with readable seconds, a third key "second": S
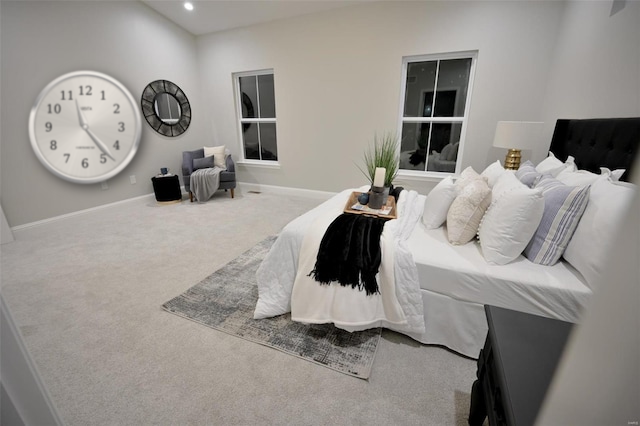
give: {"hour": 11, "minute": 23}
